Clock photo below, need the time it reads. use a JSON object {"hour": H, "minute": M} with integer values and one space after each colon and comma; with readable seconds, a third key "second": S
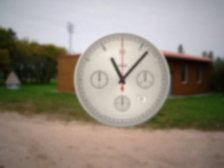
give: {"hour": 11, "minute": 7}
